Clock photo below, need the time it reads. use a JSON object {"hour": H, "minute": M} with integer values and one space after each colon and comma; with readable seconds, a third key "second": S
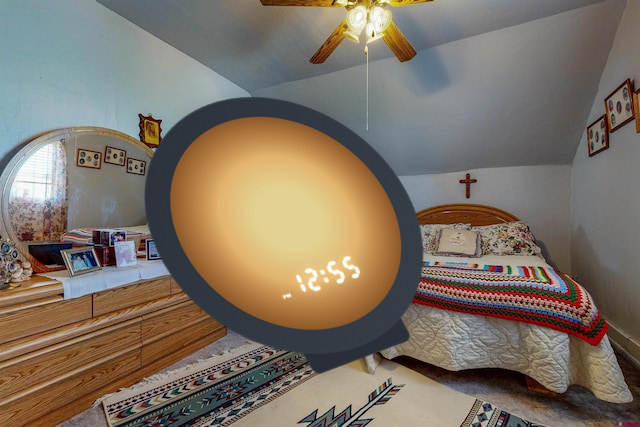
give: {"hour": 12, "minute": 55}
